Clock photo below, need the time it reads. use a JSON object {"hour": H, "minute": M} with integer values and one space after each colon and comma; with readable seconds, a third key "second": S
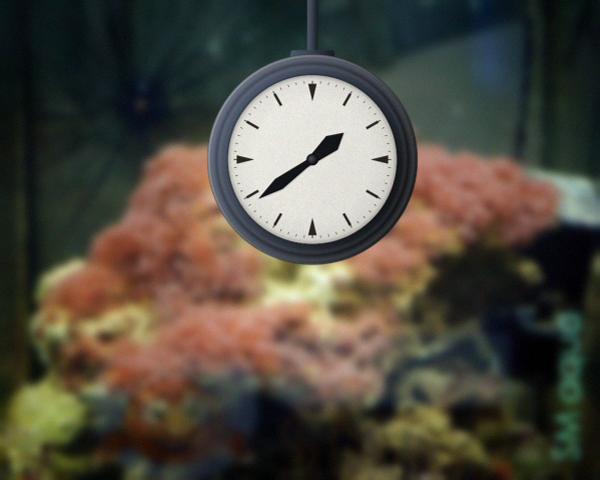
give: {"hour": 1, "minute": 39}
